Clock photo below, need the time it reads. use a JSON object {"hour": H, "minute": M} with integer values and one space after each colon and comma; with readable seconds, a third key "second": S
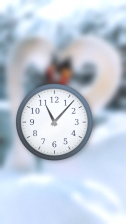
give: {"hour": 11, "minute": 7}
